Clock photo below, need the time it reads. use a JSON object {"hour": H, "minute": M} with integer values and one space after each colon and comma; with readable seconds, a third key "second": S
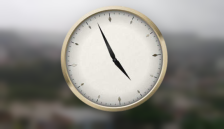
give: {"hour": 4, "minute": 57}
